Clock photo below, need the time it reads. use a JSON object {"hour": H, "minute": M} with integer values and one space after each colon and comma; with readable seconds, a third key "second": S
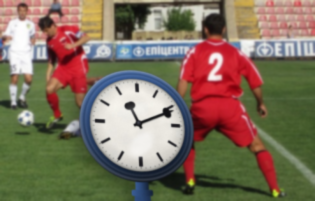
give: {"hour": 11, "minute": 11}
